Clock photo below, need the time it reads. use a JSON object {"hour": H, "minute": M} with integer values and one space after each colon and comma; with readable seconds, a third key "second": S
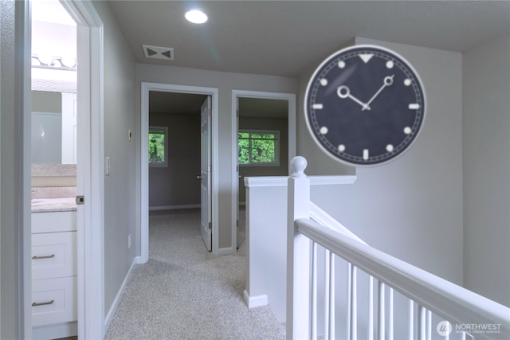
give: {"hour": 10, "minute": 7}
